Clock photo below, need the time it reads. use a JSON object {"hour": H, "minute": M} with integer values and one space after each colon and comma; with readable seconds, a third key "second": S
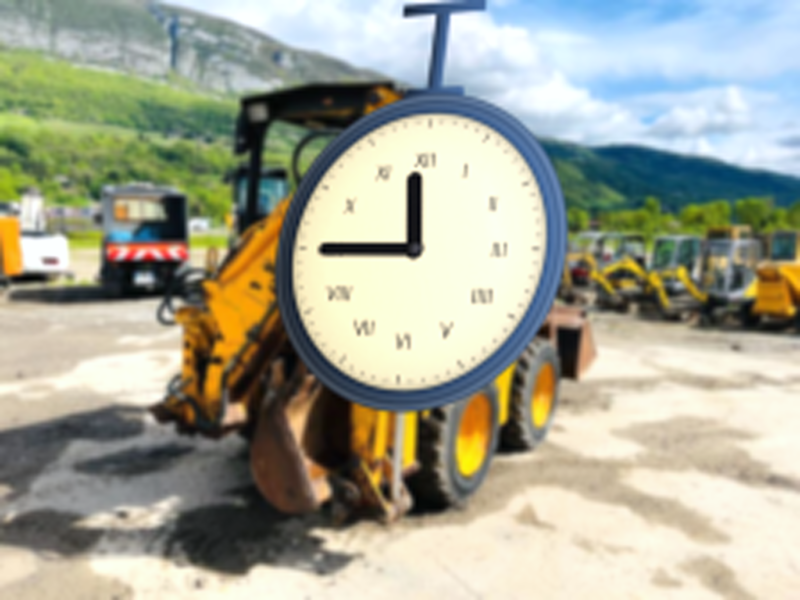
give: {"hour": 11, "minute": 45}
